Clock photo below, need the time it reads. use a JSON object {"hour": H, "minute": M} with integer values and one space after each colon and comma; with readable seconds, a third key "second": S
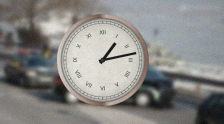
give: {"hour": 1, "minute": 13}
